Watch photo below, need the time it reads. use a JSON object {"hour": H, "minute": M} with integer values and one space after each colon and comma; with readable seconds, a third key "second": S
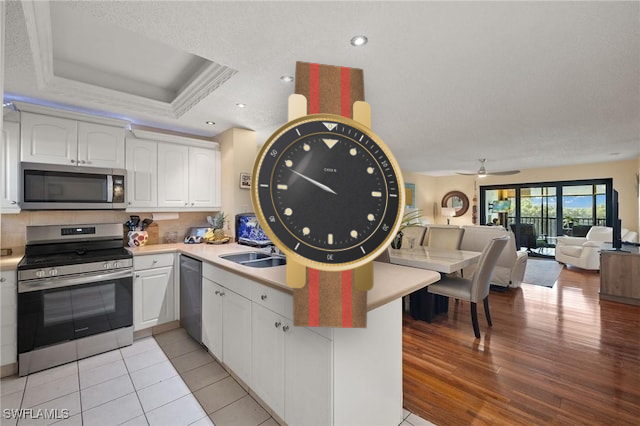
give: {"hour": 9, "minute": 49}
